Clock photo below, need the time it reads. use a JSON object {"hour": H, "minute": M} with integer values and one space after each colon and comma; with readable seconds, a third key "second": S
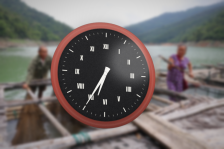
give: {"hour": 6, "minute": 35}
